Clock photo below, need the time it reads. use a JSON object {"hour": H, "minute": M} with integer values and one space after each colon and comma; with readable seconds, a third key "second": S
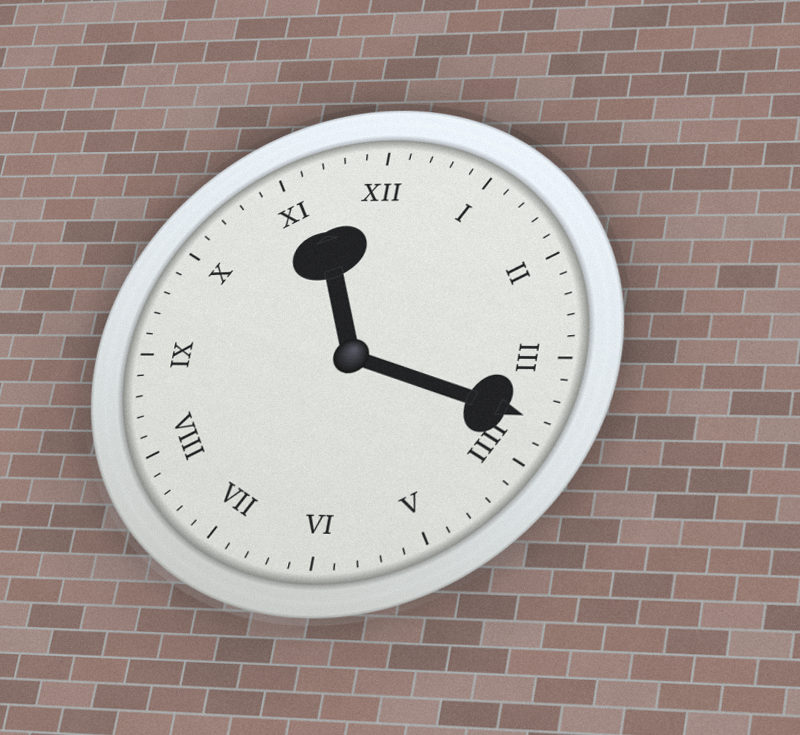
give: {"hour": 11, "minute": 18}
